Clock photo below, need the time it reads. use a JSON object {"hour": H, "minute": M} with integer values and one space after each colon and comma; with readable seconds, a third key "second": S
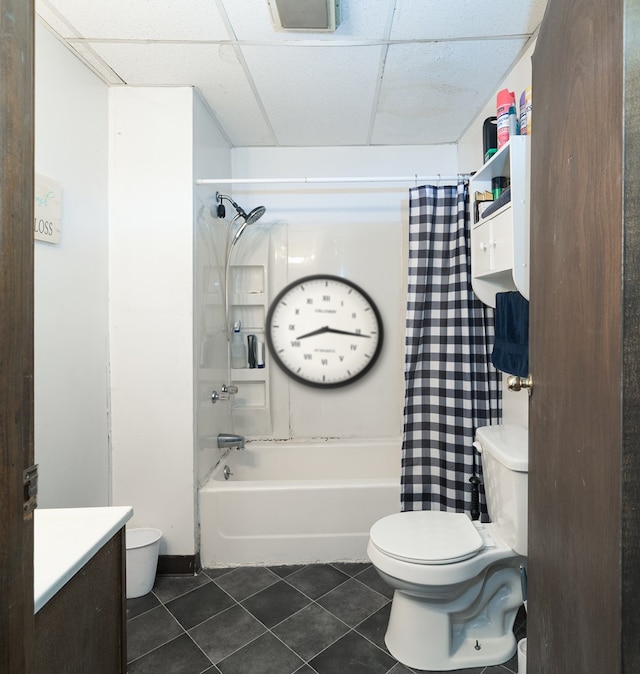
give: {"hour": 8, "minute": 16}
